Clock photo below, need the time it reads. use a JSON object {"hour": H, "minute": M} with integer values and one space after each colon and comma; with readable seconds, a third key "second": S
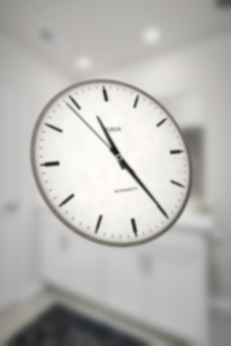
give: {"hour": 11, "minute": 24, "second": 54}
